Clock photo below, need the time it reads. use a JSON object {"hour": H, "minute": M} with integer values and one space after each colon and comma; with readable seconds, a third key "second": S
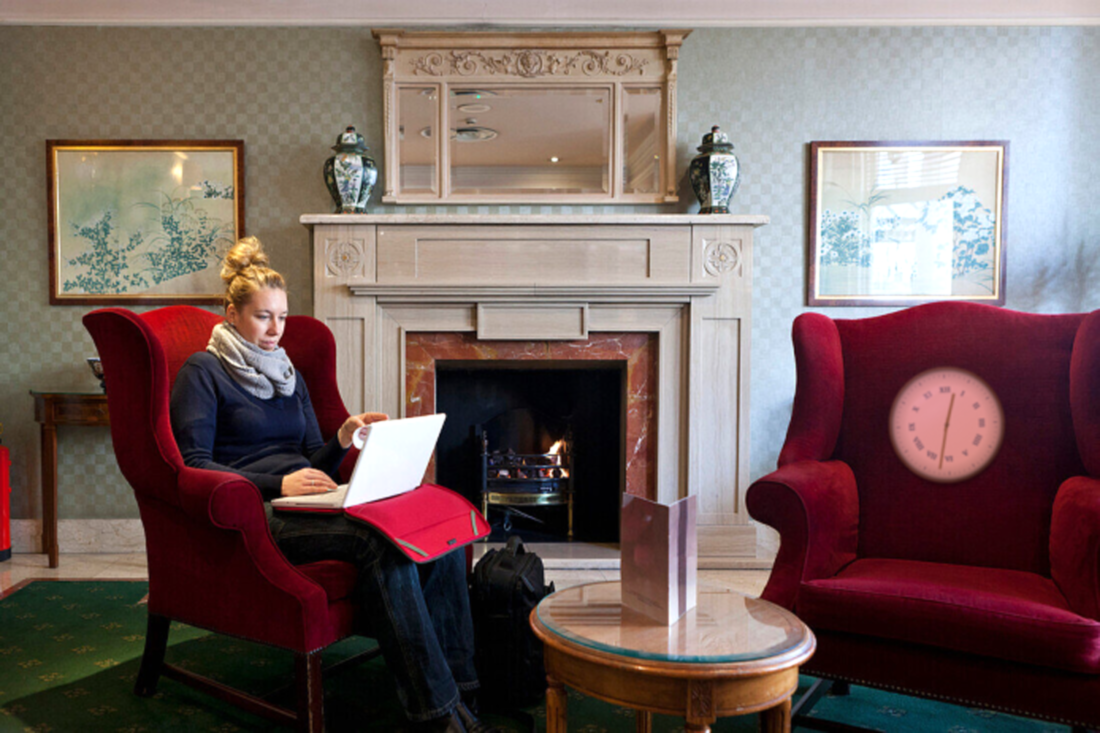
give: {"hour": 12, "minute": 32}
